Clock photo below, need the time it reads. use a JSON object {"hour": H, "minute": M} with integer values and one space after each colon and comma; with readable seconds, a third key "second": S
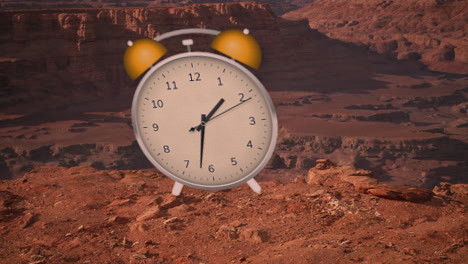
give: {"hour": 1, "minute": 32, "second": 11}
